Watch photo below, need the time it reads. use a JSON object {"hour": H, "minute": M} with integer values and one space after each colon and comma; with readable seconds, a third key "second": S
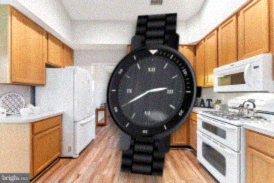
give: {"hour": 2, "minute": 40}
